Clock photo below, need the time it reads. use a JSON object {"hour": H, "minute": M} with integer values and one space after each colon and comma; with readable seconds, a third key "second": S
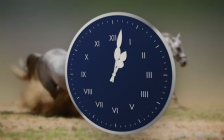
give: {"hour": 1, "minute": 2}
